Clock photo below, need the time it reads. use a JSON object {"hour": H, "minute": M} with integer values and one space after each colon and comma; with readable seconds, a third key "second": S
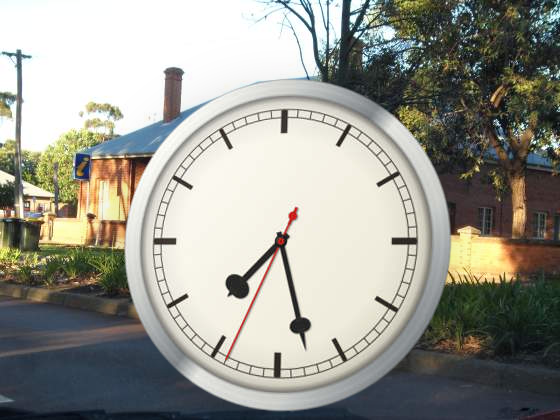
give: {"hour": 7, "minute": 27, "second": 34}
